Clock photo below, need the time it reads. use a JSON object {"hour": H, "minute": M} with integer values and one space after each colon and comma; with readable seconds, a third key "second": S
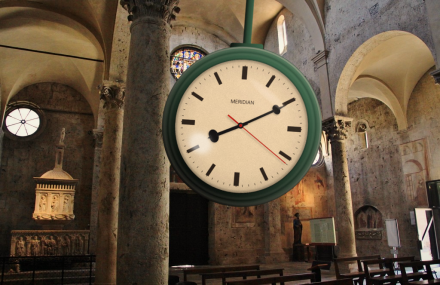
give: {"hour": 8, "minute": 10, "second": 21}
